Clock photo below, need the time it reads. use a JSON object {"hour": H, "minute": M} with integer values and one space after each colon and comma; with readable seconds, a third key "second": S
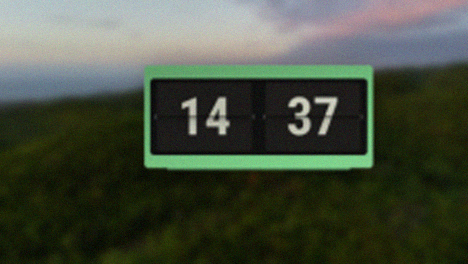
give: {"hour": 14, "minute": 37}
